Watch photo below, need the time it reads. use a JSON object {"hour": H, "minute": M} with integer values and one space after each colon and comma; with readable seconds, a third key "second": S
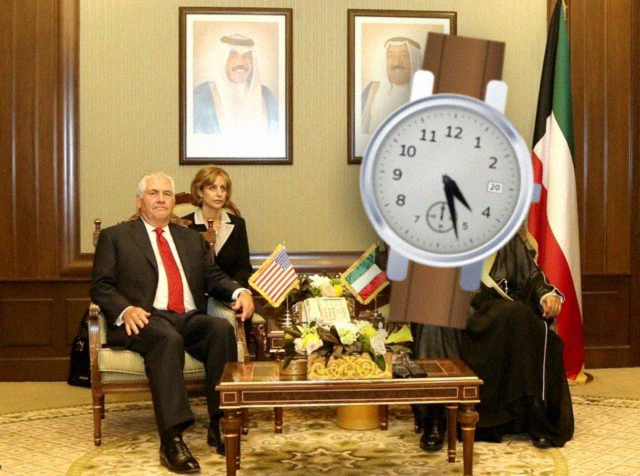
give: {"hour": 4, "minute": 27}
